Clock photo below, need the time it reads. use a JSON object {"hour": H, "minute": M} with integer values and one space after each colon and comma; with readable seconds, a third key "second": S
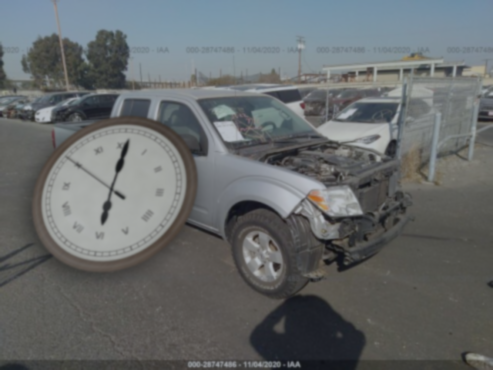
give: {"hour": 6, "minute": 0, "second": 50}
